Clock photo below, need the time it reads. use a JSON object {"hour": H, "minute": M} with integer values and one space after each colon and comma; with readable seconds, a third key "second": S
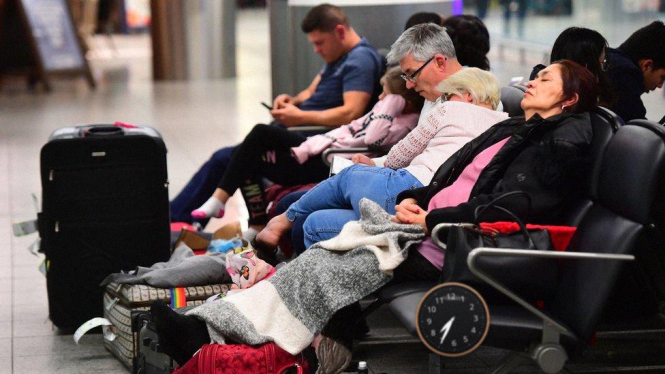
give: {"hour": 7, "minute": 35}
